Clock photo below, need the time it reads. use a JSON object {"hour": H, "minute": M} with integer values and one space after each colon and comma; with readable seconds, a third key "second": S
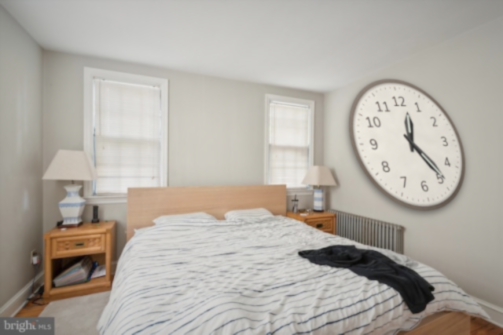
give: {"hour": 12, "minute": 24}
